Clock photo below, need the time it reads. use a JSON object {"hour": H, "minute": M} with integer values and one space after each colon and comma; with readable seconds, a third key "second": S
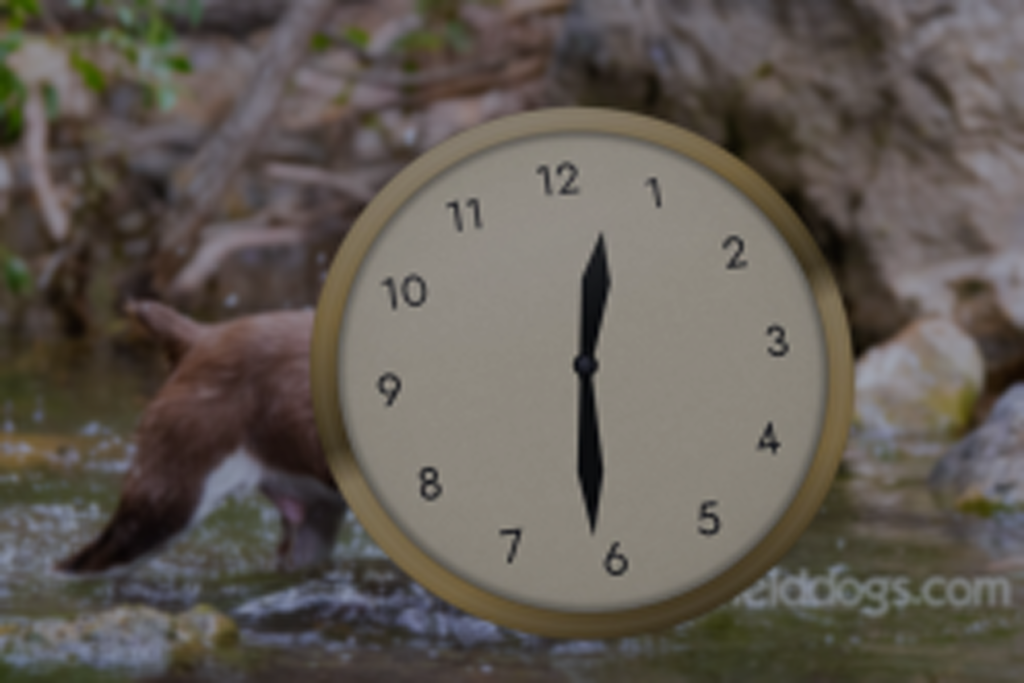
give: {"hour": 12, "minute": 31}
